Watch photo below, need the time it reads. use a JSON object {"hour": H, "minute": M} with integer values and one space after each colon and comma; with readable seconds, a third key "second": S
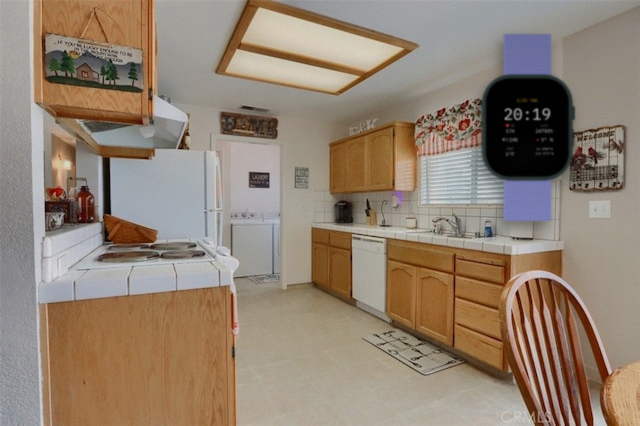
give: {"hour": 20, "minute": 19}
